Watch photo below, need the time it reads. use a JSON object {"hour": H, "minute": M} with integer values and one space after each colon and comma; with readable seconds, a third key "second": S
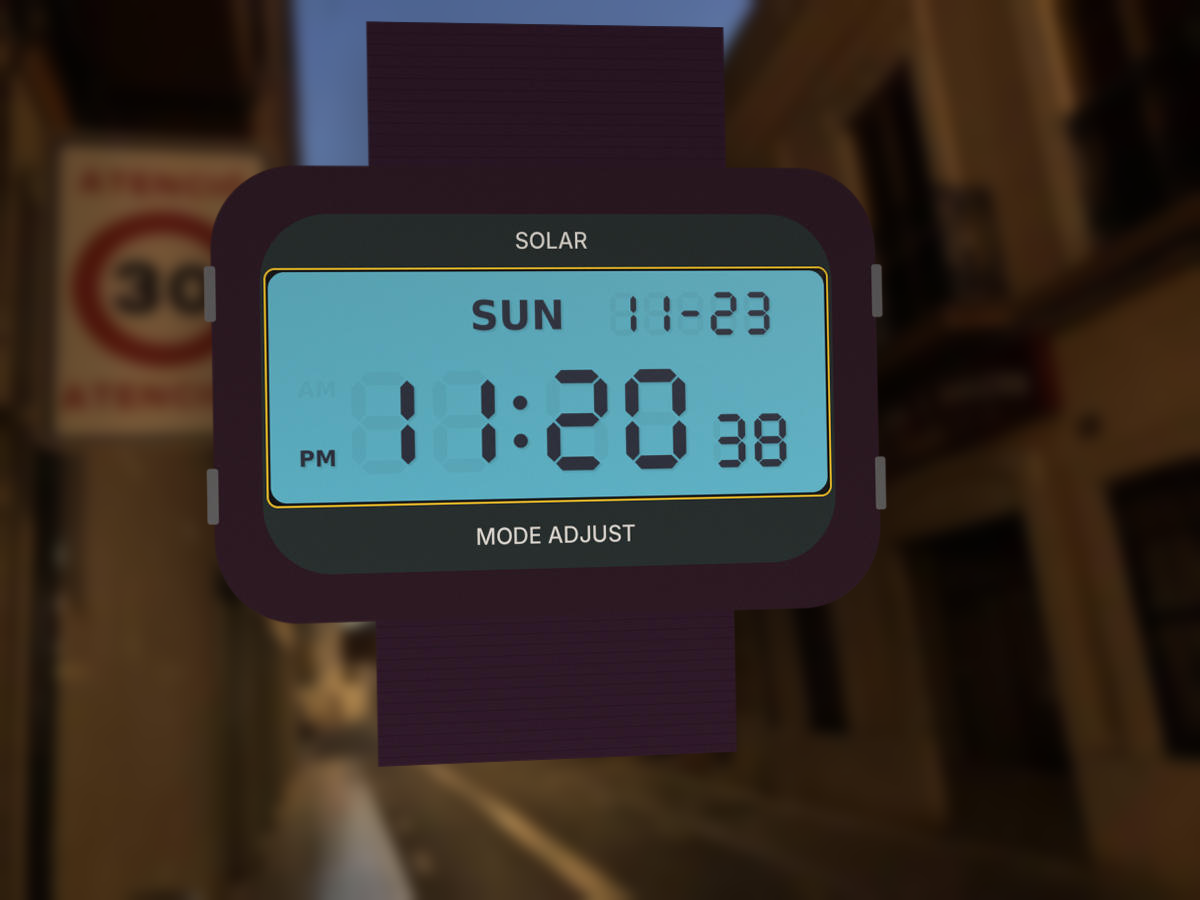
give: {"hour": 11, "minute": 20, "second": 38}
